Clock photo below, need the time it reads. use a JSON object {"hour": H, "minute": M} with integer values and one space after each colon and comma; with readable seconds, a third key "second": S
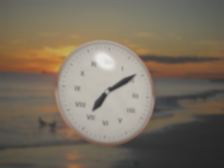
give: {"hour": 7, "minute": 9}
